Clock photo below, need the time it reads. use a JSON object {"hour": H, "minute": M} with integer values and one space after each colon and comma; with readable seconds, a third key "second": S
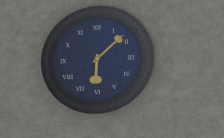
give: {"hour": 6, "minute": 8}
